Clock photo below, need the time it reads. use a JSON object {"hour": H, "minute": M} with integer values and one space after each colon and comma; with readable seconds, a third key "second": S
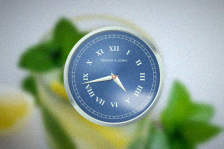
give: {"hour": 4, "minute": 43}
